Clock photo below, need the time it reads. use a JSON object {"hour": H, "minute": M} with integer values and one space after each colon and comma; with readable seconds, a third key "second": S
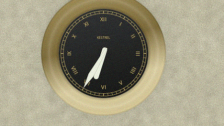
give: {"hour": 6, "minute": 35}
